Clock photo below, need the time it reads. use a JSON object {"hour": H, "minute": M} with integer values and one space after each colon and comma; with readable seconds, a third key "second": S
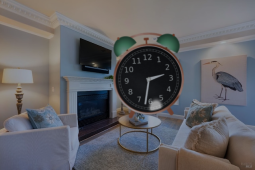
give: {"hour": 2, "minute": 32}
